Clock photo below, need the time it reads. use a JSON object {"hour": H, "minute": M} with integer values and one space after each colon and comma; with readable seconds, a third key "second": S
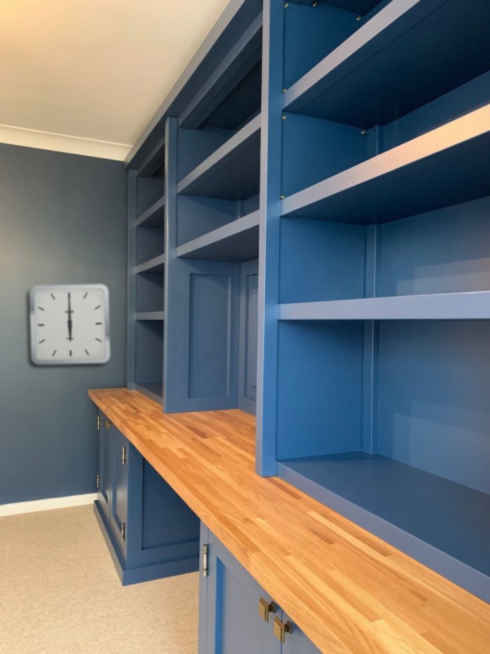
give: {"hour": 6, "minute": 0}
